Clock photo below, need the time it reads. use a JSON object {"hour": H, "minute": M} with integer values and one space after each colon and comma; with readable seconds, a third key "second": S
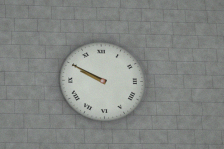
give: {"hour": 9, "minute": 50}
